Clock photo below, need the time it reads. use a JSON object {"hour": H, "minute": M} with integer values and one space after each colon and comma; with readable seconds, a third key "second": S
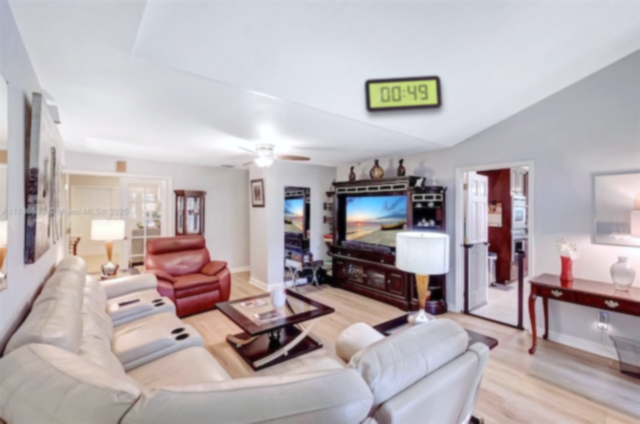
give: {"hour": 0, "minute": 49}
